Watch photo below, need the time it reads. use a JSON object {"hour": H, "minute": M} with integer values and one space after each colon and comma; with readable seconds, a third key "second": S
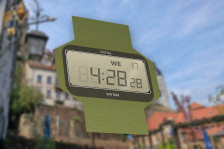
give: {"hour": 4, "minute": 28, "second": 28}
